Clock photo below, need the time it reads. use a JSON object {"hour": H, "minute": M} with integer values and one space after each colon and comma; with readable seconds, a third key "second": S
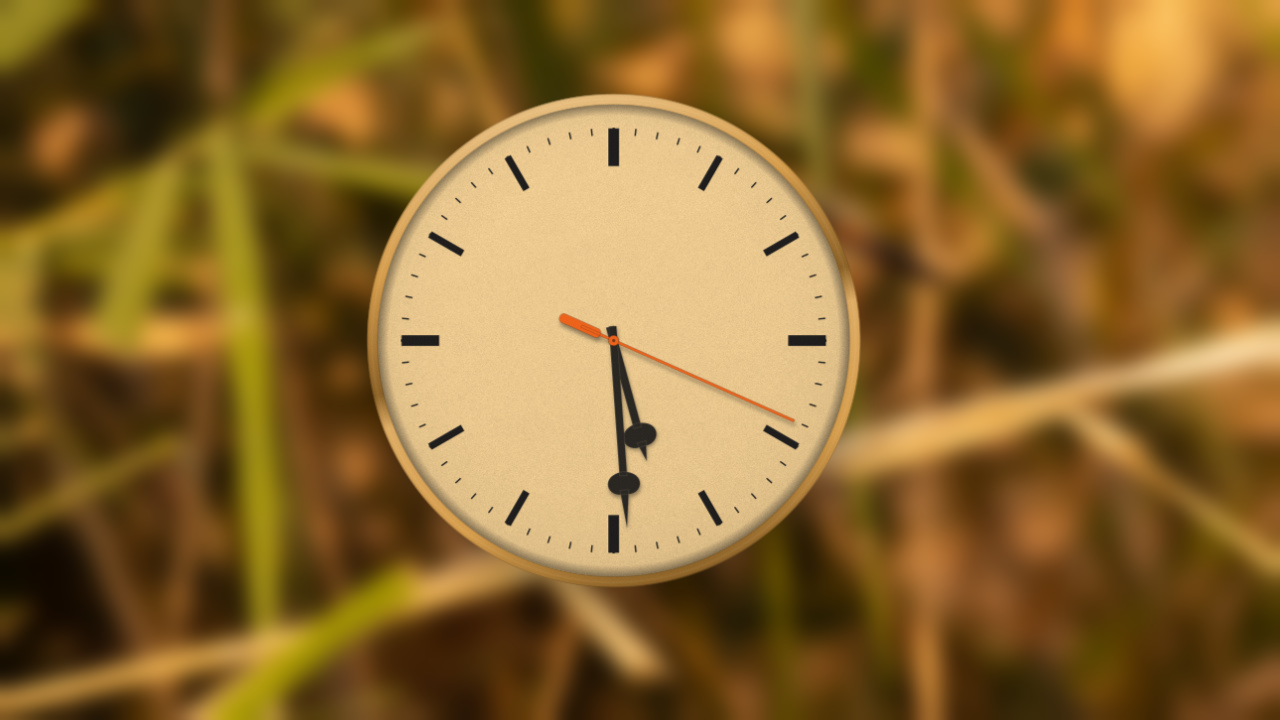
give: {"hour": 5, "minute": 29, "second": 19}
